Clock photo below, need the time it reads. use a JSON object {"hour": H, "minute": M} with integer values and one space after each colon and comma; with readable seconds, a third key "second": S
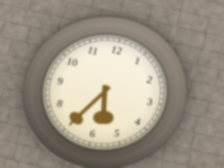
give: {"hour": 5, "minute": 35}
